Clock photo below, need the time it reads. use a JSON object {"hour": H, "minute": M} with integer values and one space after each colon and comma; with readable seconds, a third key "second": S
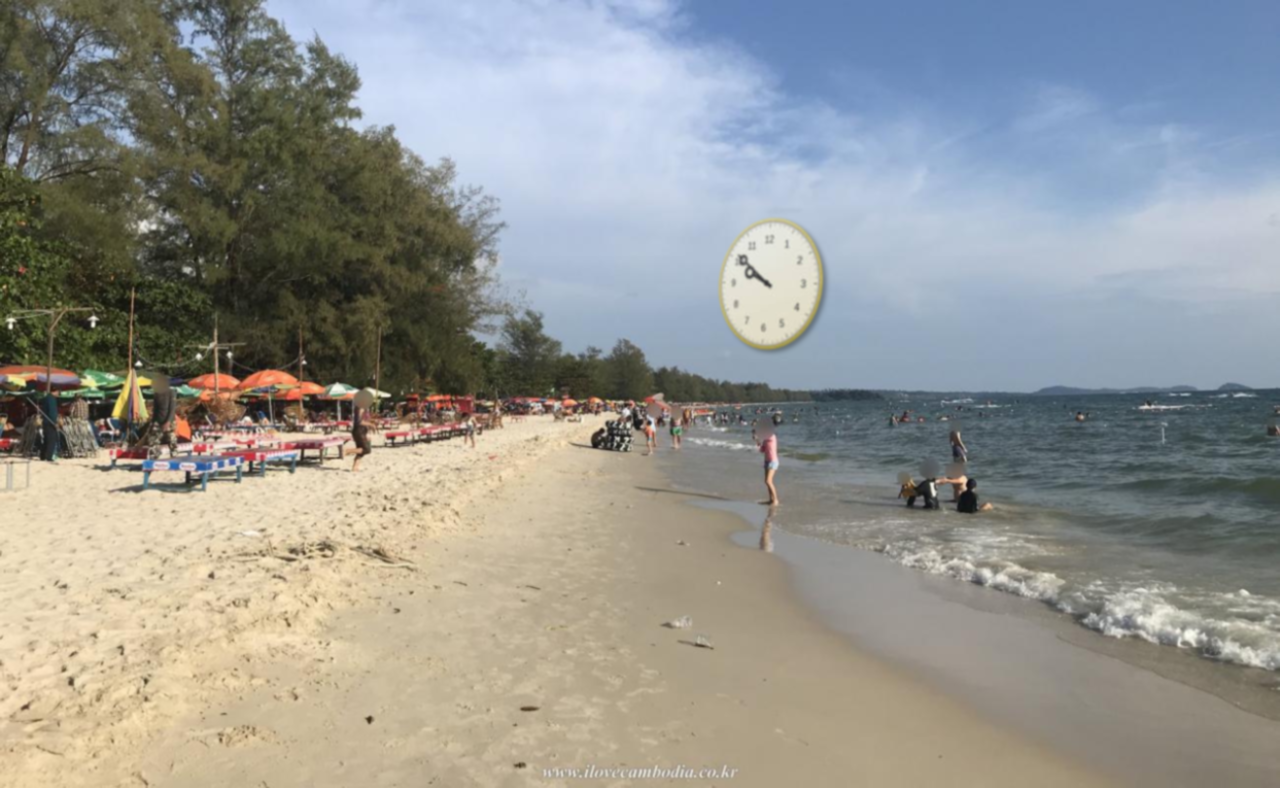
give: {"hour": 9, "minute": 51}
